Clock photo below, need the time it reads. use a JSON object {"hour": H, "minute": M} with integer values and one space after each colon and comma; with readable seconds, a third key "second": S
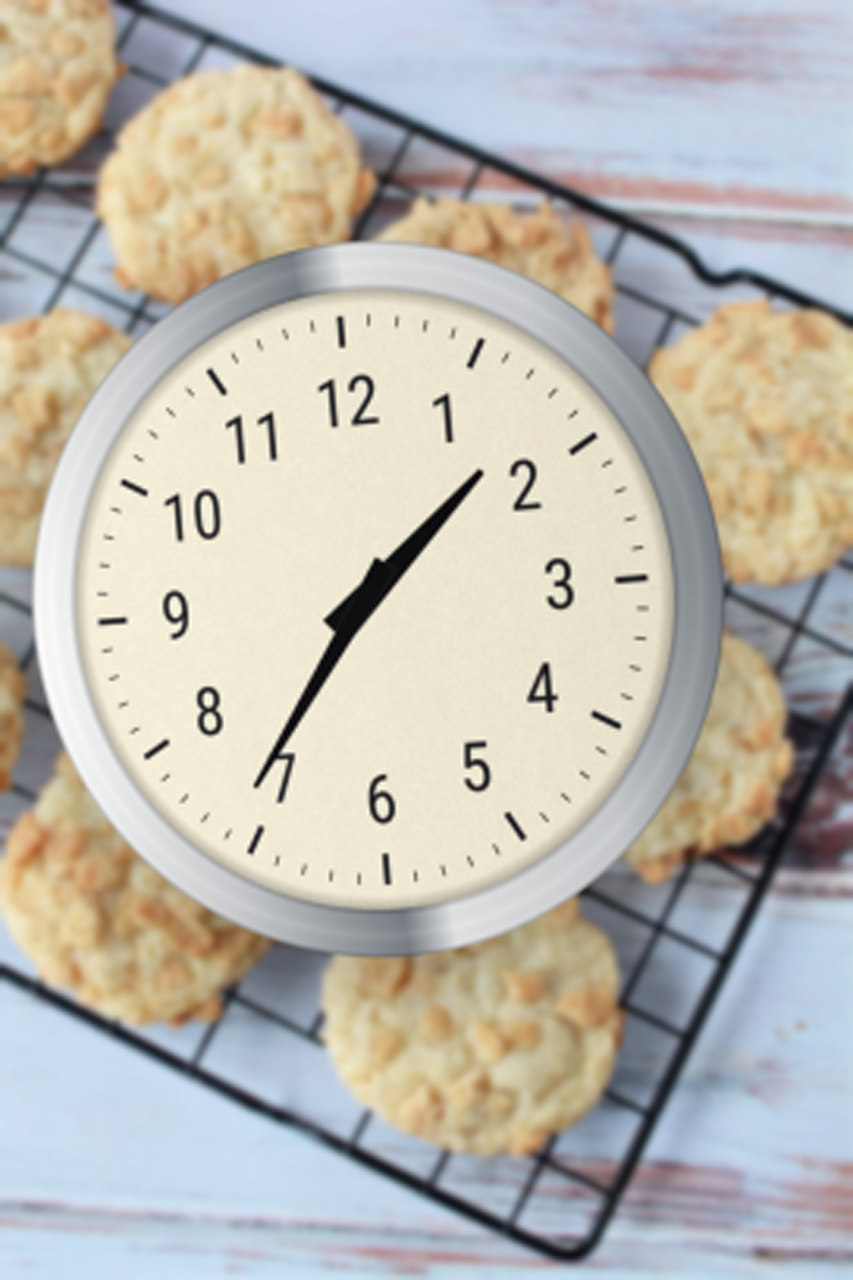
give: {"hour": 1, "minute": 36}
